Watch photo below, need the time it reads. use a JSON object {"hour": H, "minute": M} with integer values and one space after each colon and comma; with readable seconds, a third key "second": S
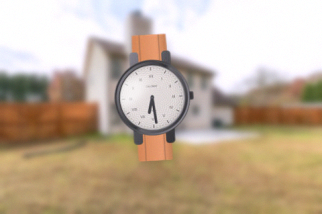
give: {"hour": 6, "minute": 29}
